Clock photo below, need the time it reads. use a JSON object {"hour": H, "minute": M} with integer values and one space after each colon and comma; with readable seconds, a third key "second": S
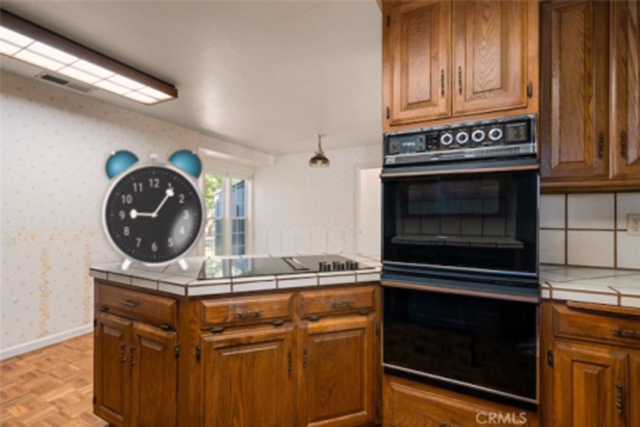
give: {"hour": 9, "minute": 6}
